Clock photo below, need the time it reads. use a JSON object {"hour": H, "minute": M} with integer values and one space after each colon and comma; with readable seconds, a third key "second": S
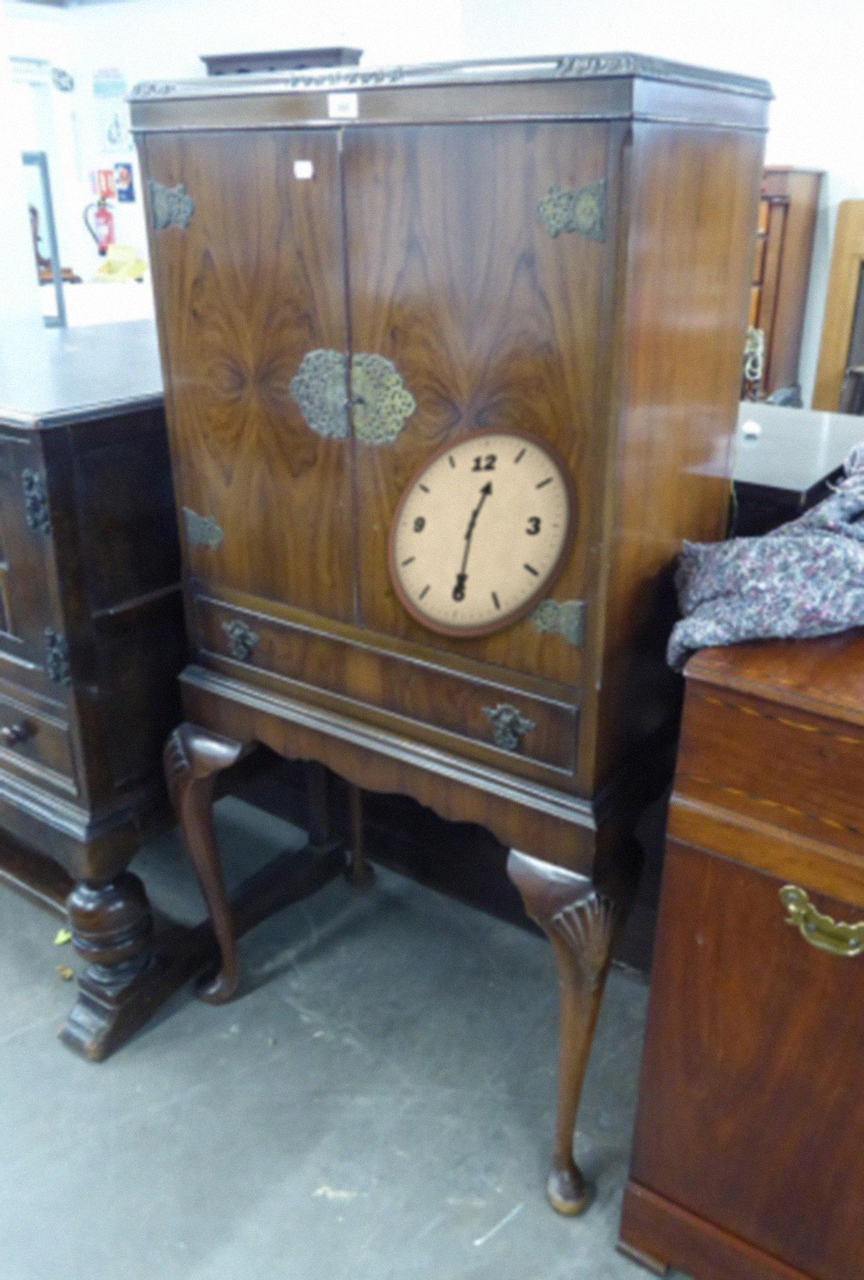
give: {"hour": 12, "minute": 30}
